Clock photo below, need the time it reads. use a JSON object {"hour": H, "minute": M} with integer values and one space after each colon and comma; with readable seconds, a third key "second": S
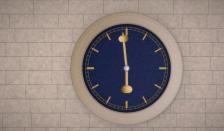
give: {"hour": 5, "minute": 59}
